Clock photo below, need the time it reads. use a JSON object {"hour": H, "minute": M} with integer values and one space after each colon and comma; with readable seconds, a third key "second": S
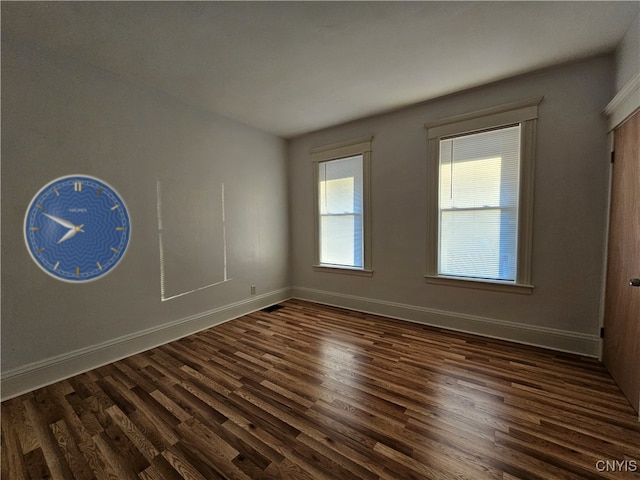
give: {"hour": 7, "minute": 49}
